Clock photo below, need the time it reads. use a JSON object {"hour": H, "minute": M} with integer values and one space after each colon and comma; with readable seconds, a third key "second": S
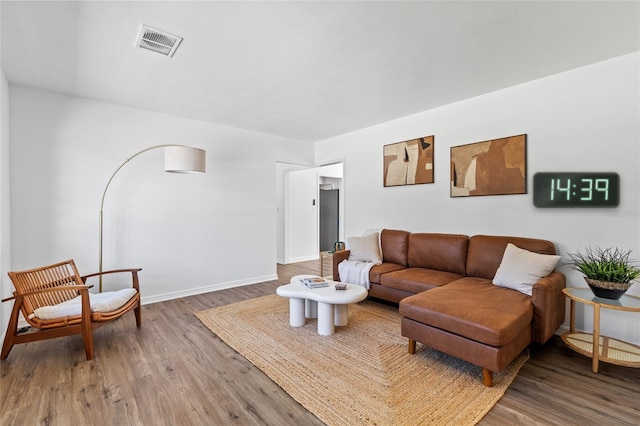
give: {"hour": 14, "minute": 39}
